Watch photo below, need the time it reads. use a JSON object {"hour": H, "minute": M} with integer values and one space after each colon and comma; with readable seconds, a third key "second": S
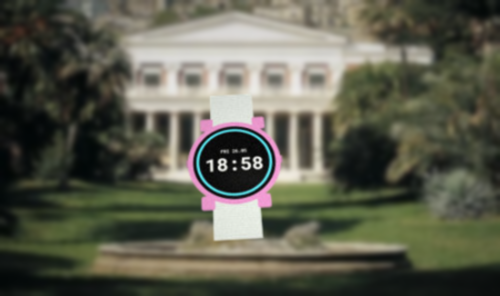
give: {"hour": 18, "minute": 58}
